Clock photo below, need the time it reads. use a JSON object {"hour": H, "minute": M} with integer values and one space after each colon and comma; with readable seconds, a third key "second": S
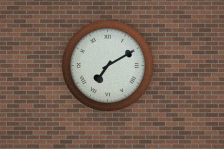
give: {"hour": 7, "minute": 10}
